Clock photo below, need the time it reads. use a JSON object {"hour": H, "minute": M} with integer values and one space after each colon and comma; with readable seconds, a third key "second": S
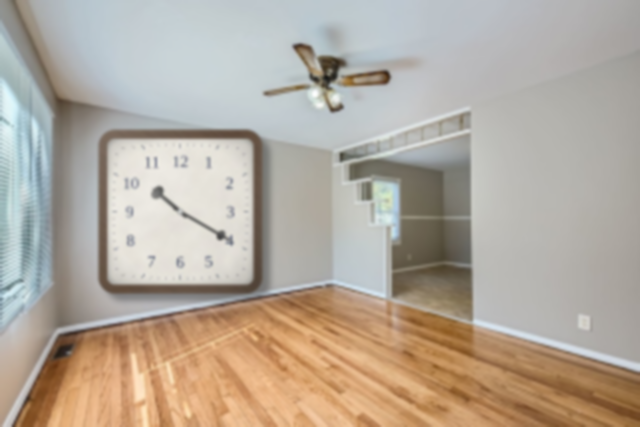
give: {"hour": 10, "minute": 20}
